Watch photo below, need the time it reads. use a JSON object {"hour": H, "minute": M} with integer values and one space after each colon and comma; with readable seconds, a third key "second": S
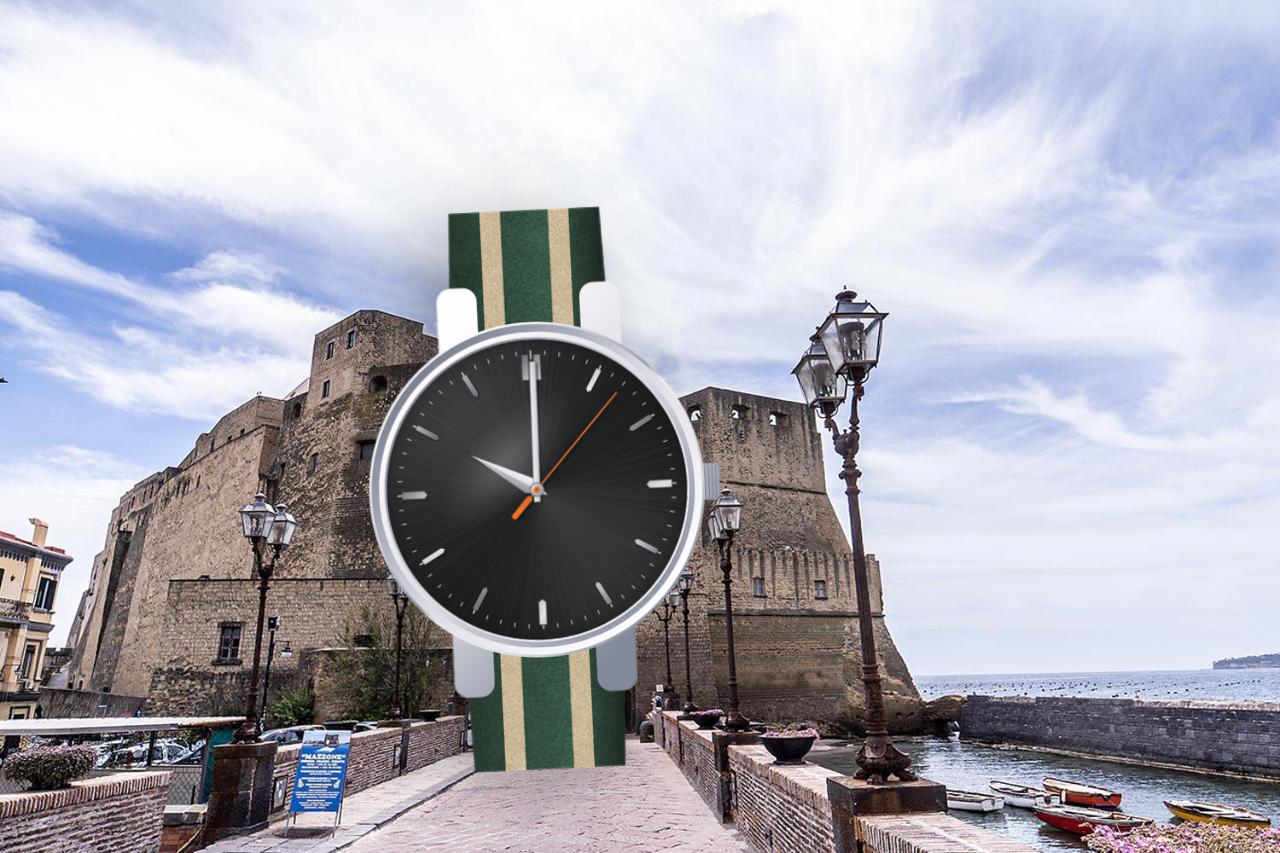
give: {"hour": 10, "minute": 0, "second": 7}
